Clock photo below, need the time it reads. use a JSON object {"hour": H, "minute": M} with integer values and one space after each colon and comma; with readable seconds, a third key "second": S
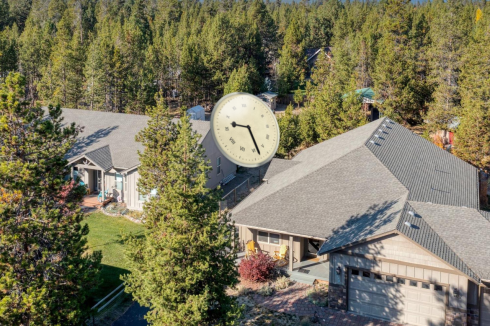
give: {"hour": 9, "minute": 28}
